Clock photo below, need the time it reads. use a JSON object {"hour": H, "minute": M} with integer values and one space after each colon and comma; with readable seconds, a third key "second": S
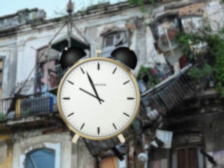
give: {"hour": 9, "minute": 56}
